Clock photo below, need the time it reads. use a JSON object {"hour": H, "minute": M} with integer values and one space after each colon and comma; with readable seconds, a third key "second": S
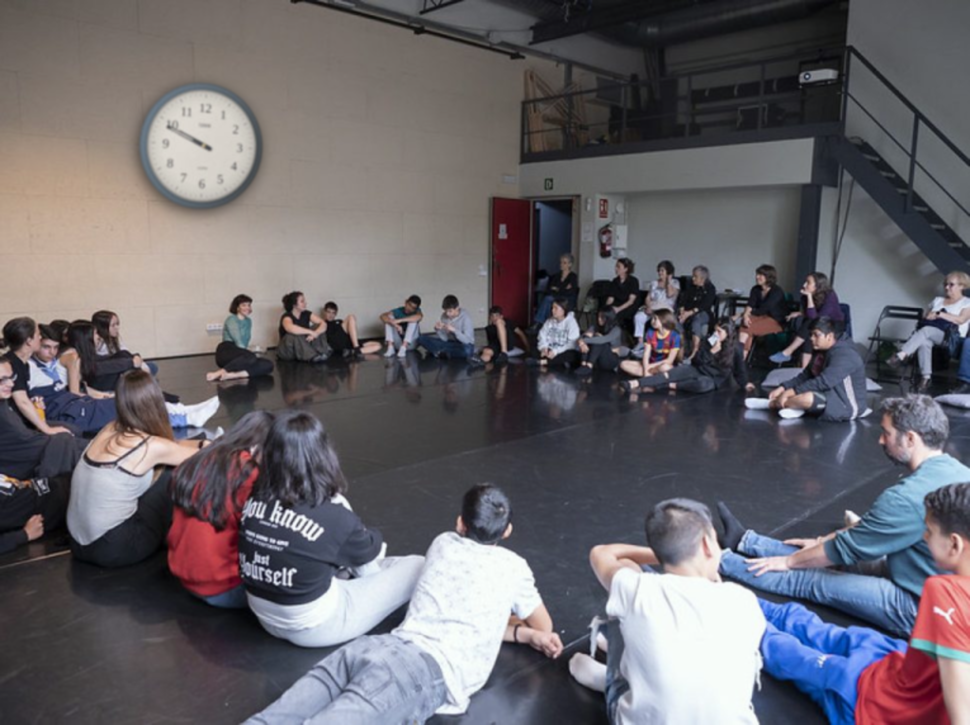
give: {"hour": 9, "minute": 49}
